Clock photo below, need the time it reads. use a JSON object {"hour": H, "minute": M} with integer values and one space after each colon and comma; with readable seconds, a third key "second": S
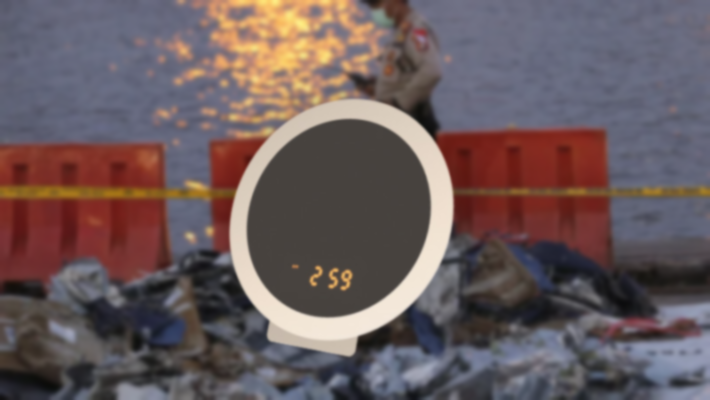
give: {"hour": 2, "minute": 59}
